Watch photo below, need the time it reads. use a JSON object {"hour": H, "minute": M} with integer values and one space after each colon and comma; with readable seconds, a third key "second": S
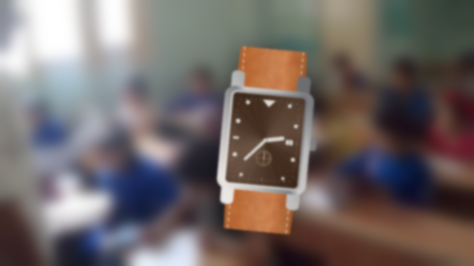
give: {"hour": 2, "minute": 37}
